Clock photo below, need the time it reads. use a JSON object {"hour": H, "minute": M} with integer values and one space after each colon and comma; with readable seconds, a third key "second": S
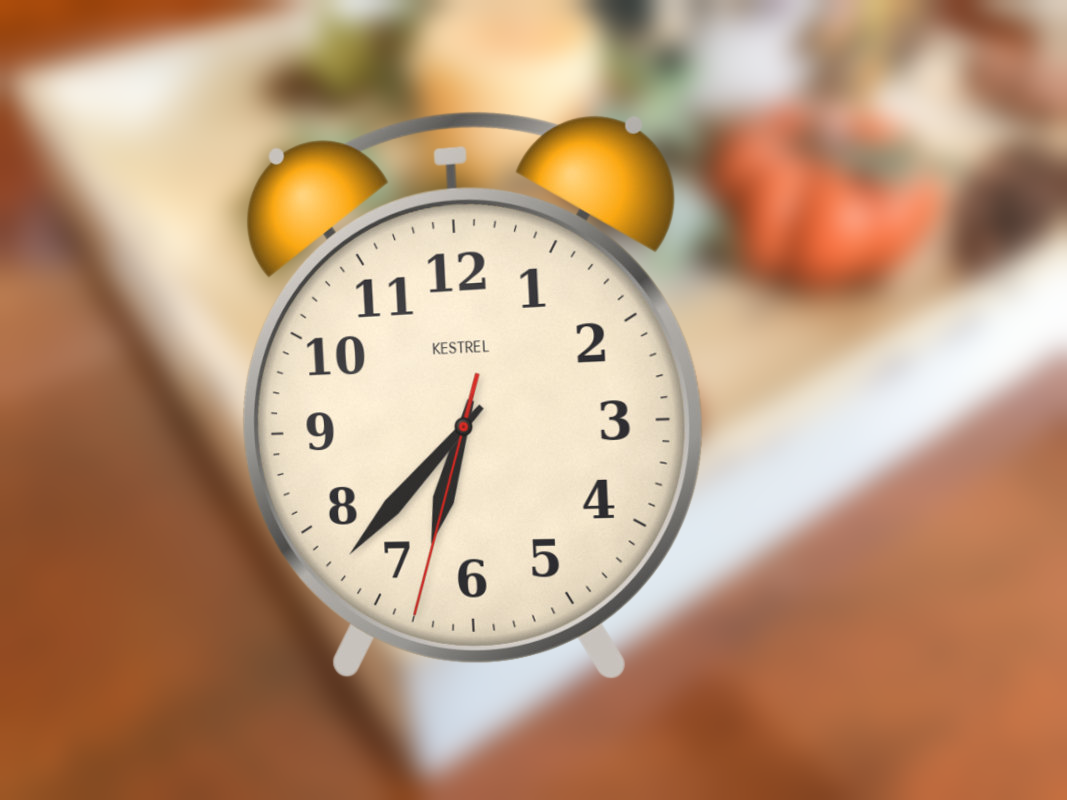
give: {"hour": 6, "minute": 37, "second": 33}
